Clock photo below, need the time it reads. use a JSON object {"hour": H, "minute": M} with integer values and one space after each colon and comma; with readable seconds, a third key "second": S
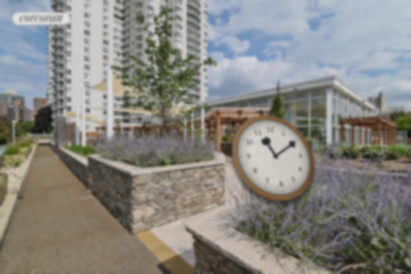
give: {"hour": 11, "minute": 10}
